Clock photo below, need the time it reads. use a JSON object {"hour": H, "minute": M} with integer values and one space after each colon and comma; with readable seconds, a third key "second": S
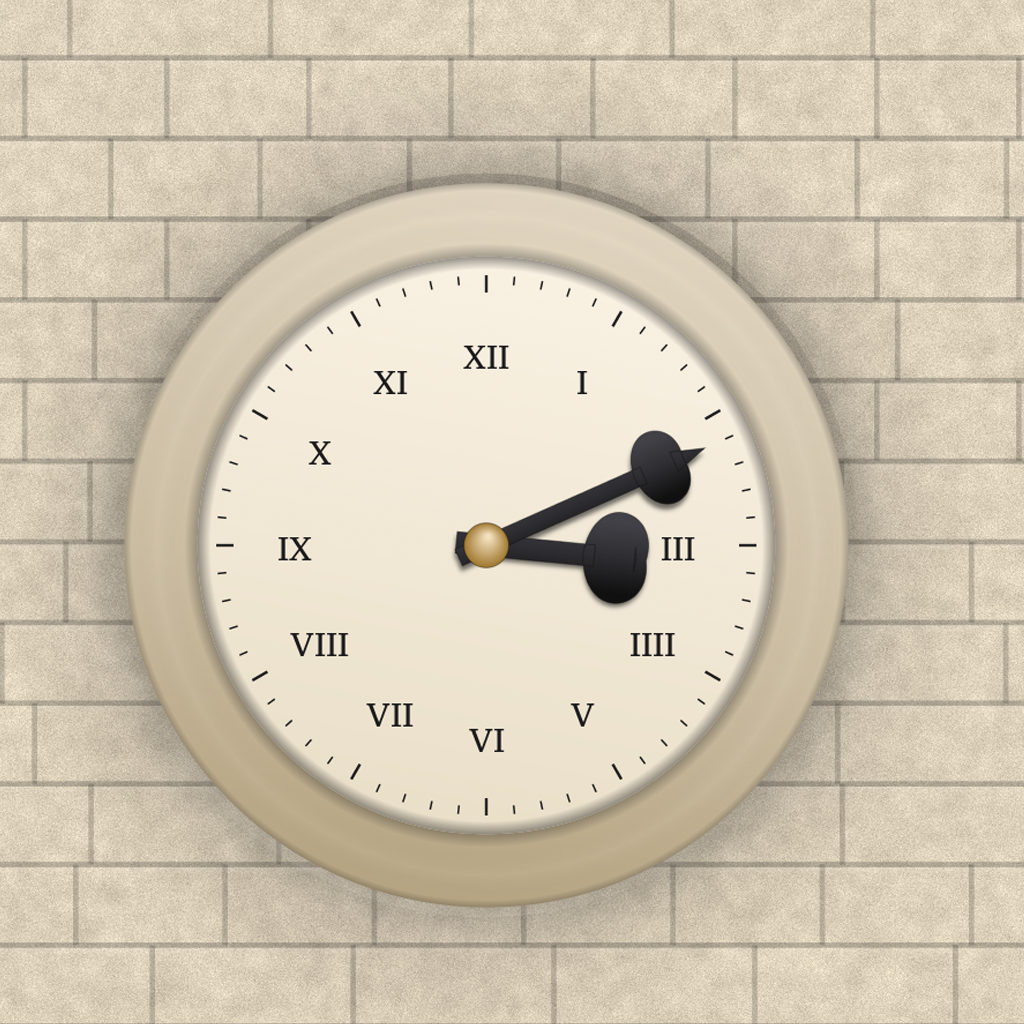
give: {"hour": 3, "minute": 11}
